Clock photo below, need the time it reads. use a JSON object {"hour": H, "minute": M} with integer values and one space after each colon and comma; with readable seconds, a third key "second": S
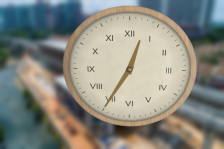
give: {"hour": 12, "minute": 35}
